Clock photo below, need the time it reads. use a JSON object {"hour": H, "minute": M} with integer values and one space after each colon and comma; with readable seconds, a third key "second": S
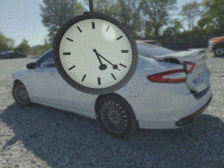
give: {"hour": 5, "minute": 22}
